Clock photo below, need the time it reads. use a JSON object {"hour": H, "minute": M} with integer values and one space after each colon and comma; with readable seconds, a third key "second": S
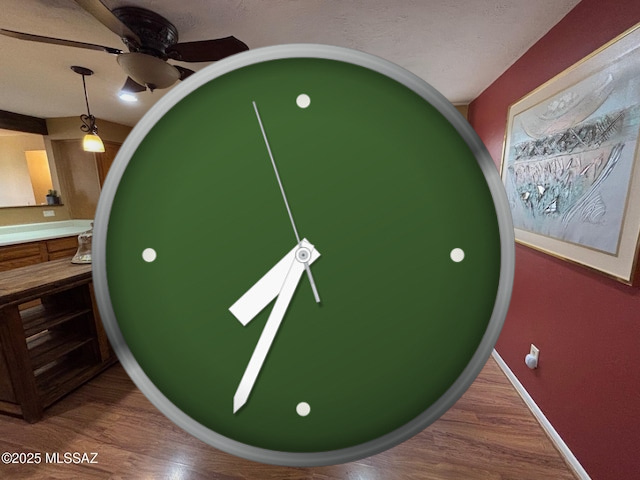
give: {"hour": 7, "minute": 33, "second": 57}
